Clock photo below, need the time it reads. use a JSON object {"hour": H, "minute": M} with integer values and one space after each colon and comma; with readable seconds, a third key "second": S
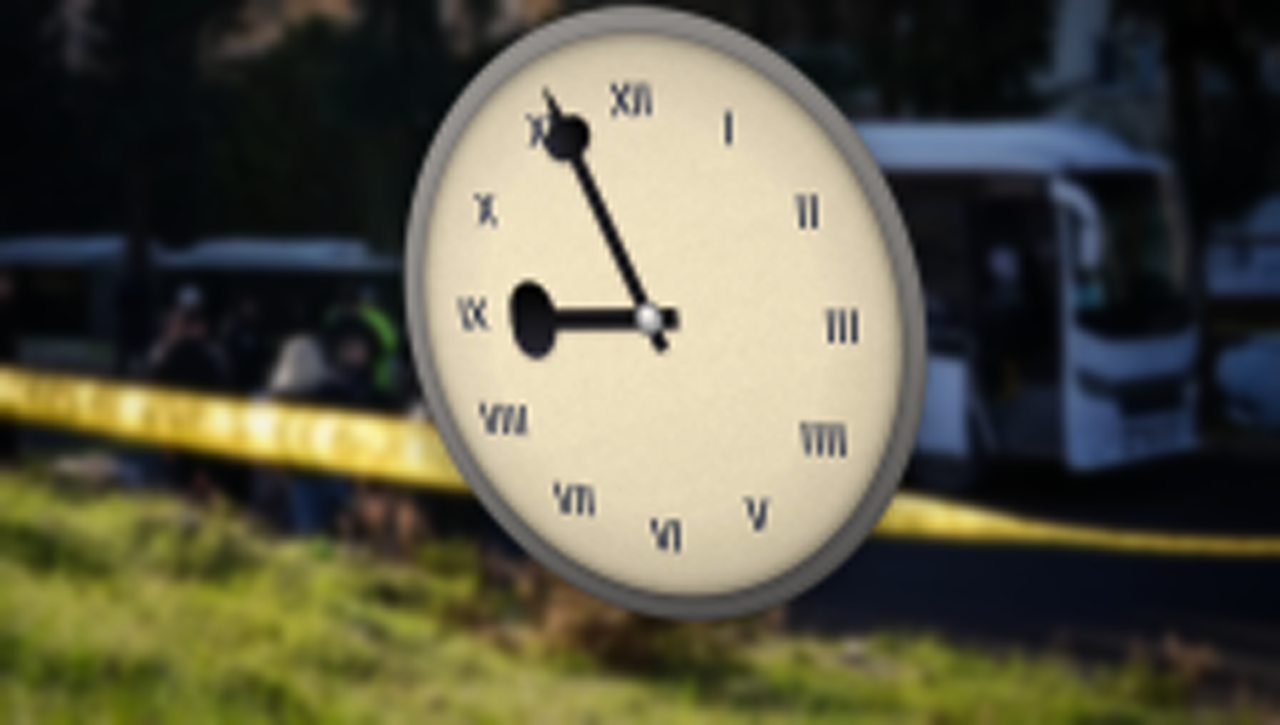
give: {"hour": 8, "minute": 56}
